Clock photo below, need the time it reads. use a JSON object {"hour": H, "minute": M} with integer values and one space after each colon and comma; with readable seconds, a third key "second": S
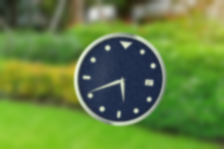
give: {"hour": 5, "minute": 41}
